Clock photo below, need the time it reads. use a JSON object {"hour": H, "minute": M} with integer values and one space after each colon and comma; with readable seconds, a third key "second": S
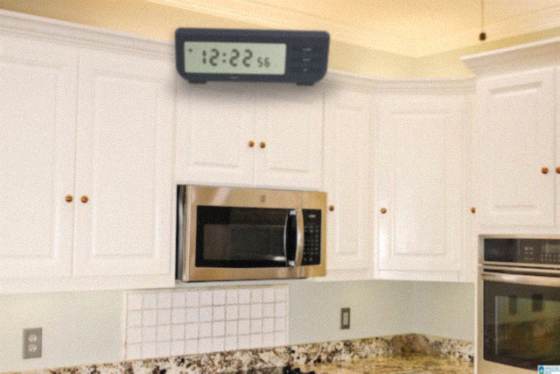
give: {"hour": 12, "minute": 22}
